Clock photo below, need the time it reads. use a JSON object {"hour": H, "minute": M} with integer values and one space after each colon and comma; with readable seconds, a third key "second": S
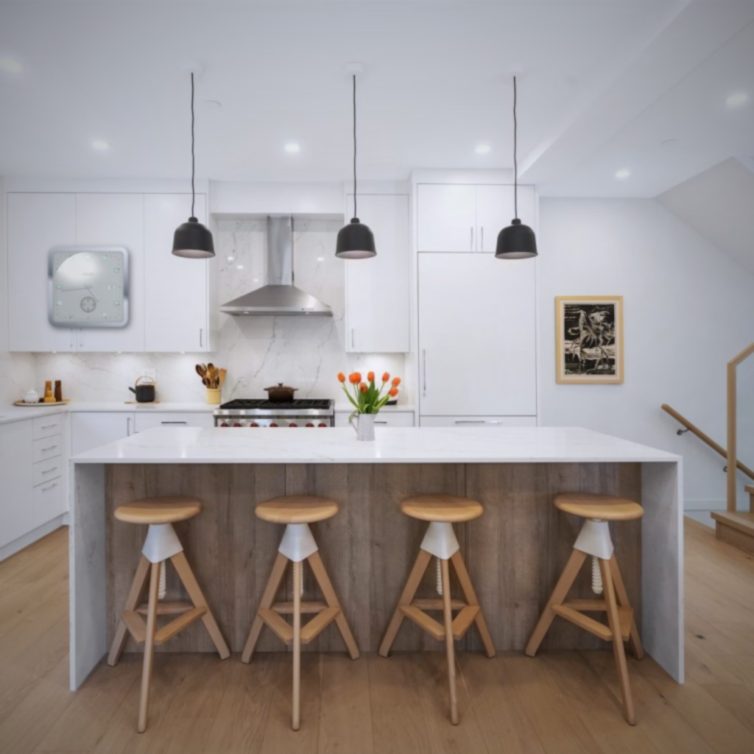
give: {"hour": 4, "minute": 44}
